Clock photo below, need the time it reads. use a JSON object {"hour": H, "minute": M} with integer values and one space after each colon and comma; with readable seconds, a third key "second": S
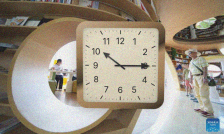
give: {"hour": 10, "minute": 15}
